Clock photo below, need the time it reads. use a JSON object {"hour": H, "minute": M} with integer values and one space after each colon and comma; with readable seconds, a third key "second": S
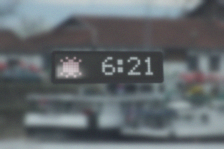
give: {"hour": 6, "minute": 21}
